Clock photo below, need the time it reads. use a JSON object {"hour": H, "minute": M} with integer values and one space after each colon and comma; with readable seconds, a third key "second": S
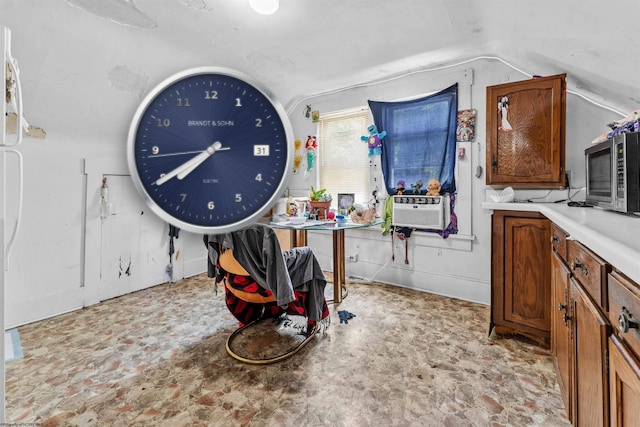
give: {"hour": 7, "minute": 39, "second": 44}
